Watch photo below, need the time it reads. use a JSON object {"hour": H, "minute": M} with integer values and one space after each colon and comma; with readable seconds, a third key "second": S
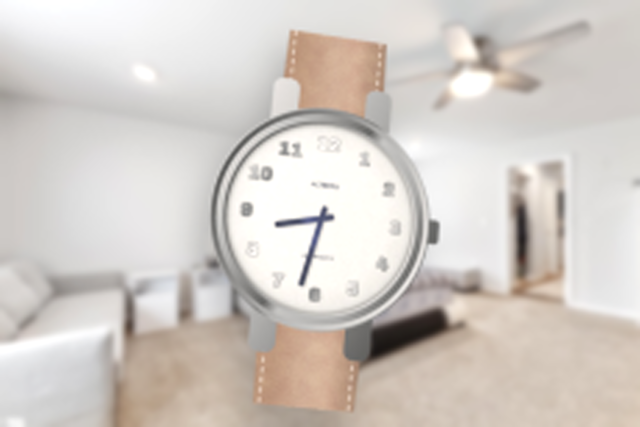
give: {"hour": 8, "minute": 32}
